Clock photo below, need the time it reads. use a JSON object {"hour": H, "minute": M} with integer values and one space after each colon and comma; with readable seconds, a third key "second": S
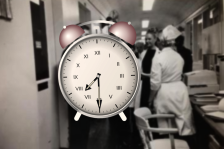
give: {"hour": 7, "minute": 30}
